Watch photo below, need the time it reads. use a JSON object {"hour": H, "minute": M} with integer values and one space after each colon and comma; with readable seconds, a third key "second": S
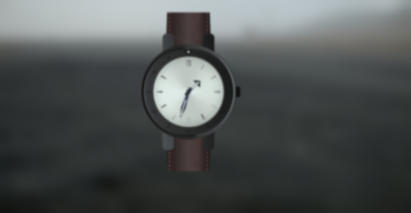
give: {"hour": 1, "minute": 33}
